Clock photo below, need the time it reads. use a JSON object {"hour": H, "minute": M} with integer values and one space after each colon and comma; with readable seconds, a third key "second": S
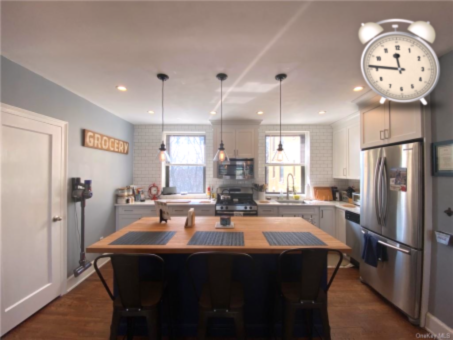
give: {"hour": 11, "minute": 46}
